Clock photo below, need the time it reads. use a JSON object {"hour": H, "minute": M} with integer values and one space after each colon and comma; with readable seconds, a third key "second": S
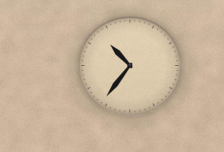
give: {"hour": 10, "minute": 36}
